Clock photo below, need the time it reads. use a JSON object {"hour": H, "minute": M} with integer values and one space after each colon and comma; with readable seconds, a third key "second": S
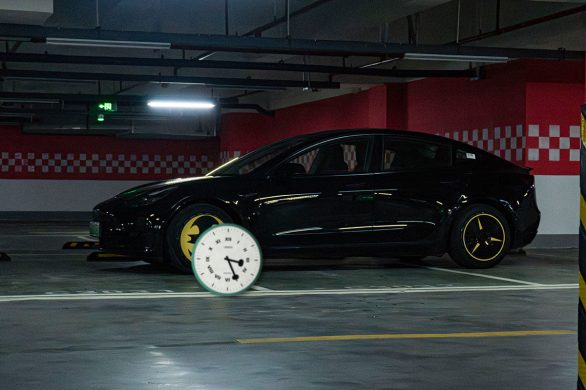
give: {"hour": 3, "minute": 26}
